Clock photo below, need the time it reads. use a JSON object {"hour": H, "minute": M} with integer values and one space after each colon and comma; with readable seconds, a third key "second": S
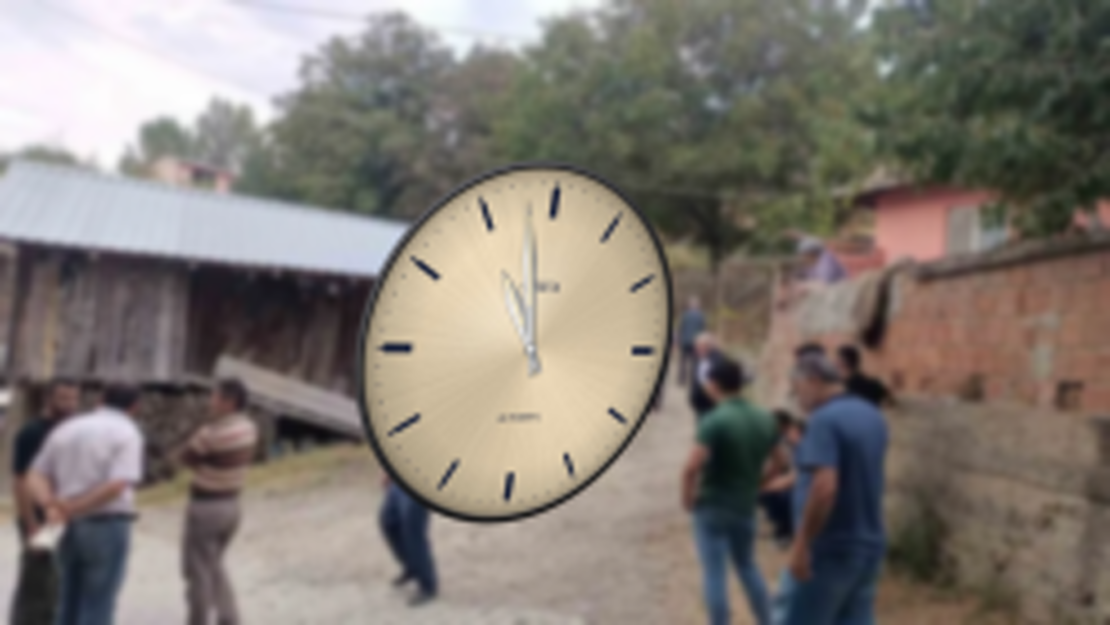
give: {"hour": 10, "minute": 58}
